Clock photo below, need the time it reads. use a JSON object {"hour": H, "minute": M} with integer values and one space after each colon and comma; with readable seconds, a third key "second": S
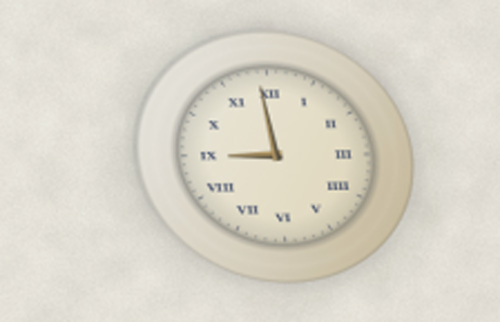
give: {"hour": 8, "minute": 59}
